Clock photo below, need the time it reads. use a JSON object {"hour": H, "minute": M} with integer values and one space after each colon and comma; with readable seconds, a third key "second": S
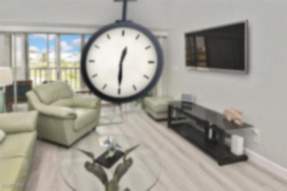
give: {"hour": 12, "minute": 30}
